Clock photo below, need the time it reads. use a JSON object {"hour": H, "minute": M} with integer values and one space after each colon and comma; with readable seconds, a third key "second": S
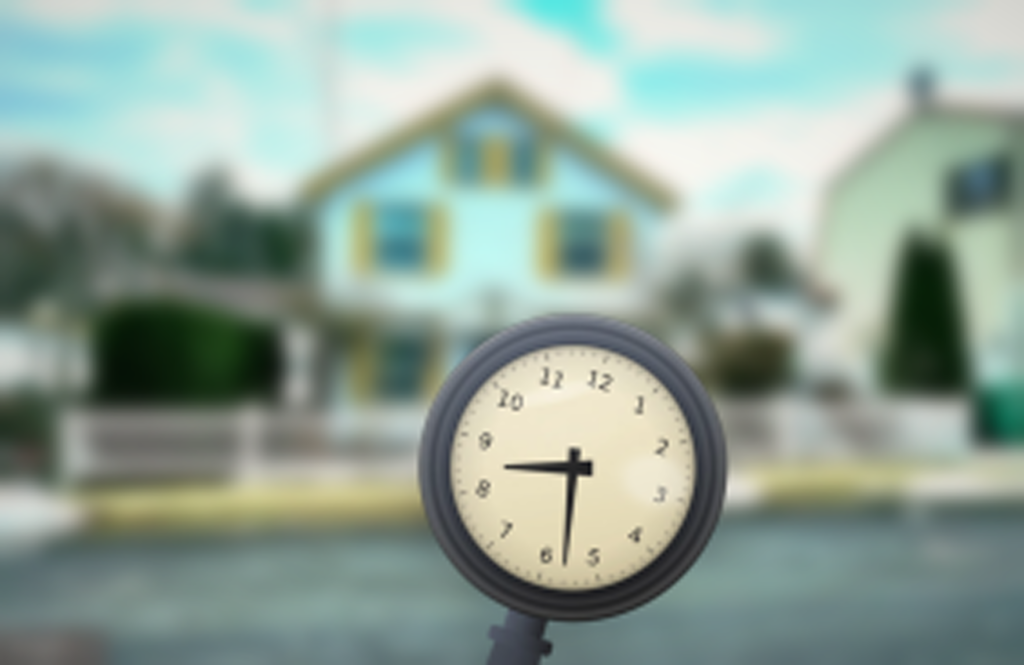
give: {"hour": 8, "minute": 28}
